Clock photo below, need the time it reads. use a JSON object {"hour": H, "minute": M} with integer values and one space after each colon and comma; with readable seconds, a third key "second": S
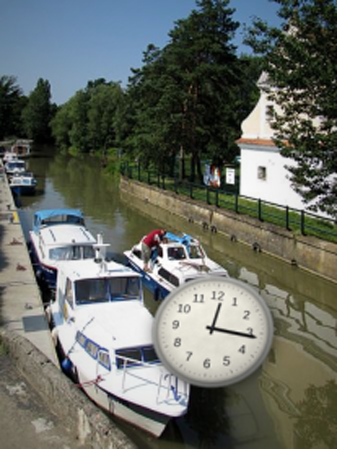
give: {"hour": 12, "minute": 16}
